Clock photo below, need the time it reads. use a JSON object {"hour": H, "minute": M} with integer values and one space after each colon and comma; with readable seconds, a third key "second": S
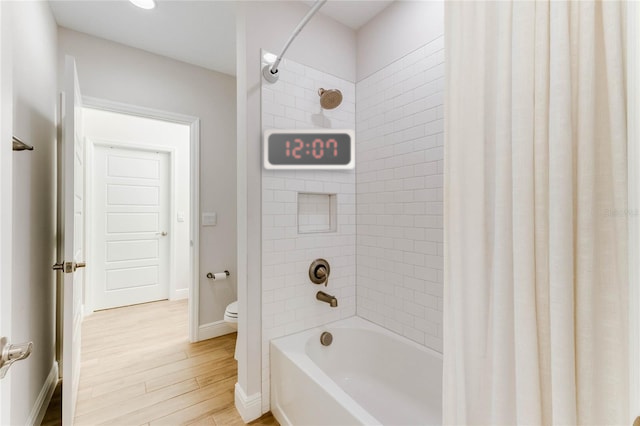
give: {"hour": 12, "minute": 7}
